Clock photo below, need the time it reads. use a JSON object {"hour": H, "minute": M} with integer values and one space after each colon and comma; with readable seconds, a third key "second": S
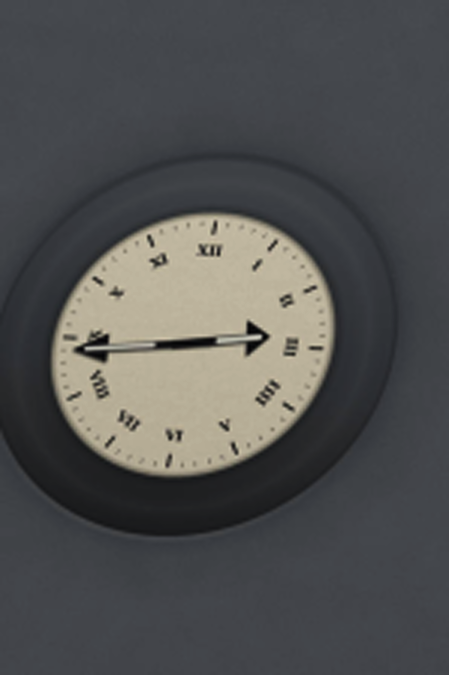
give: {"hour": 2, "minute": 44}
